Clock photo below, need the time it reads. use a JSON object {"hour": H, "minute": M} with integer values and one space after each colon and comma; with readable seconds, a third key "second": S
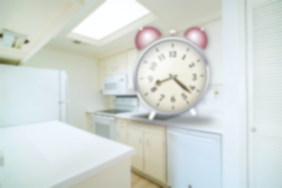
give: {"hour": 8, "minute": 22}
